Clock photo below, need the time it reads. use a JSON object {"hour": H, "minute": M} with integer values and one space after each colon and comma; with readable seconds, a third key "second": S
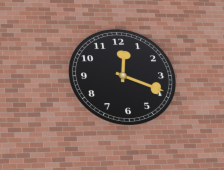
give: {"hour": 12, "minute": 19}
